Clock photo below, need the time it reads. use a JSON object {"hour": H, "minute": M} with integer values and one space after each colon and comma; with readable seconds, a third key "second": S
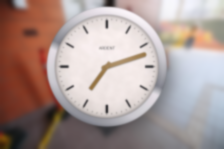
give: {"hour": 7, "minute": 12}
